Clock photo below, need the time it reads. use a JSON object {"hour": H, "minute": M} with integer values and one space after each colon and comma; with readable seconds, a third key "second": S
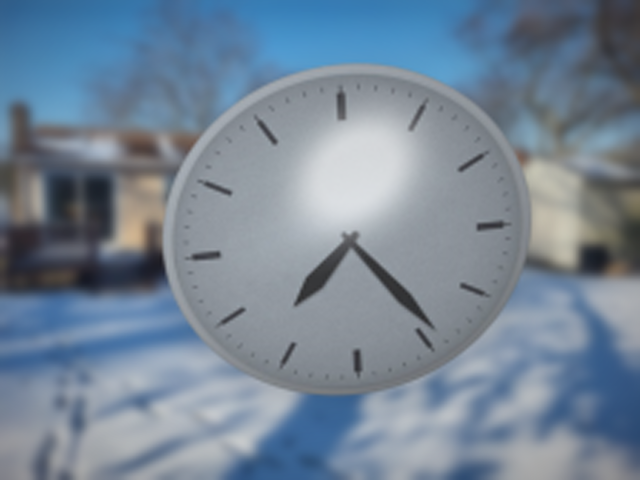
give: {"hour": 7, "minute": 24}
